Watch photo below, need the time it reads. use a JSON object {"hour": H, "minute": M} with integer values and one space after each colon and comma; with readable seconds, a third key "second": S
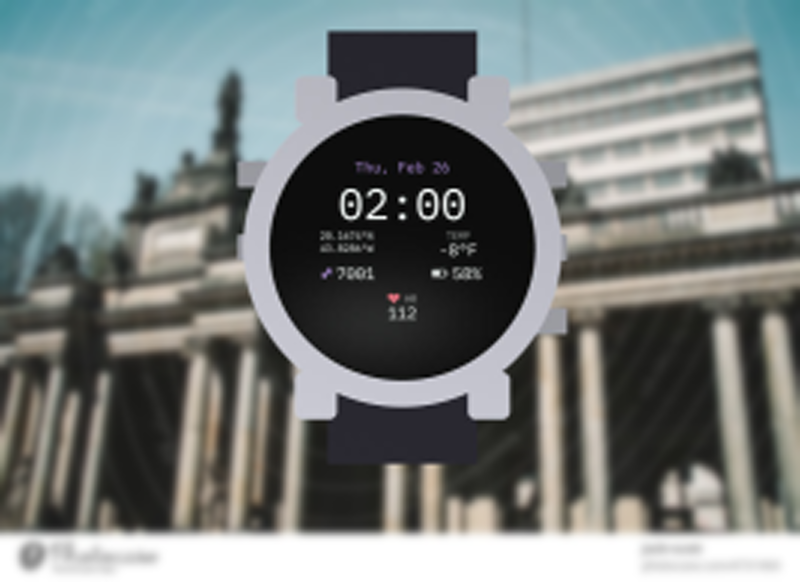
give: {"hour": 2, "minute": 0}
